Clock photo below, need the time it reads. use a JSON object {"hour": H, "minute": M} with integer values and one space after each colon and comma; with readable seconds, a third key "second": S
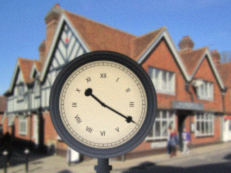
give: {"hour": 10, "minute": 20}
